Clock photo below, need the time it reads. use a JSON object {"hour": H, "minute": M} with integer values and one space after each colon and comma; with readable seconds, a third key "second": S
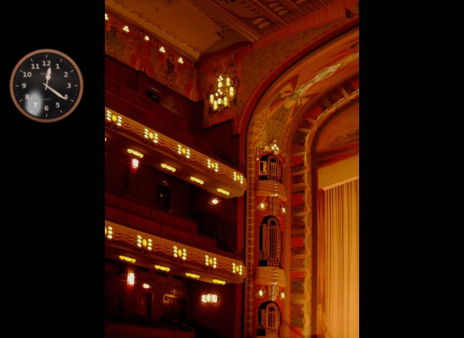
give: {"hour": 12, "minute": 21}
